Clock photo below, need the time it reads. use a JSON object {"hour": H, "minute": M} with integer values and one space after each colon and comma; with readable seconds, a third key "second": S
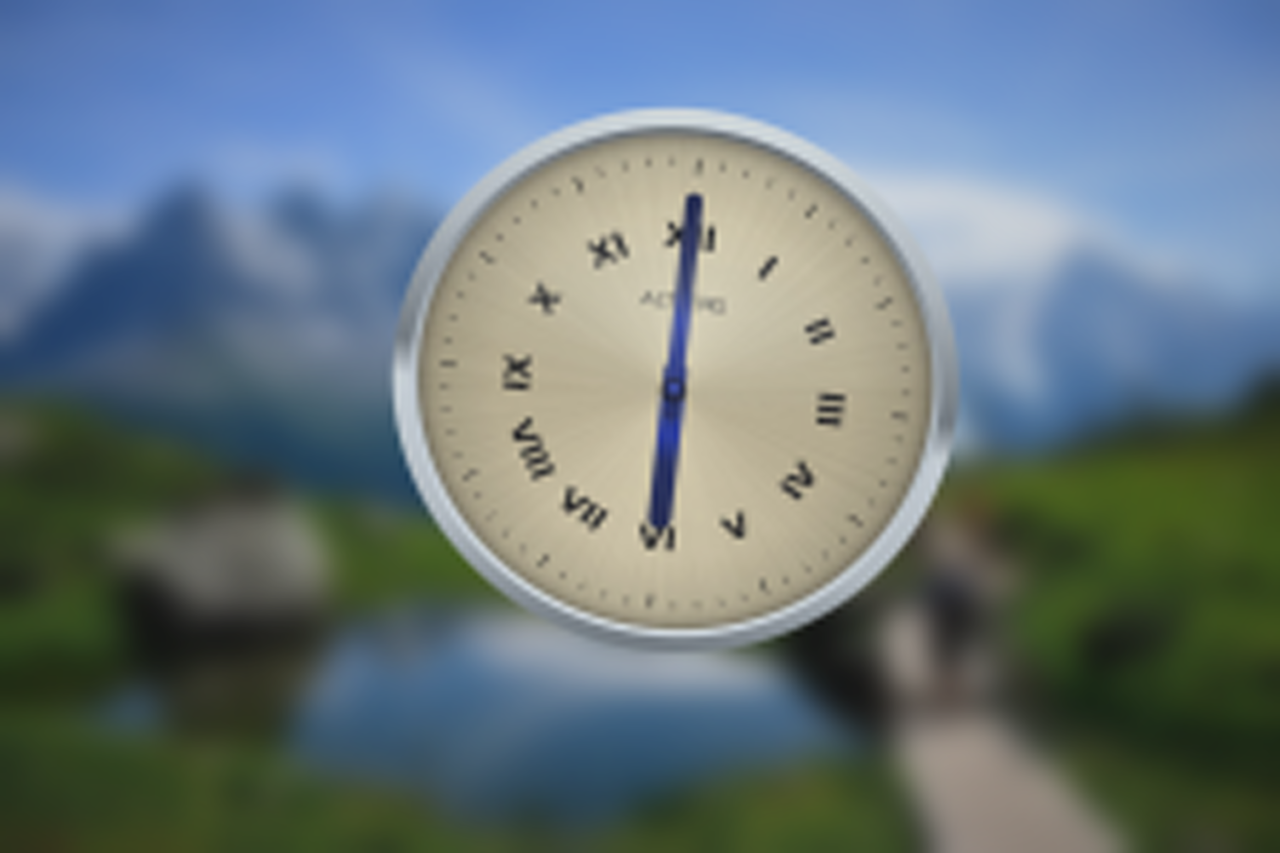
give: {"hour": 6, "minute": 0}
